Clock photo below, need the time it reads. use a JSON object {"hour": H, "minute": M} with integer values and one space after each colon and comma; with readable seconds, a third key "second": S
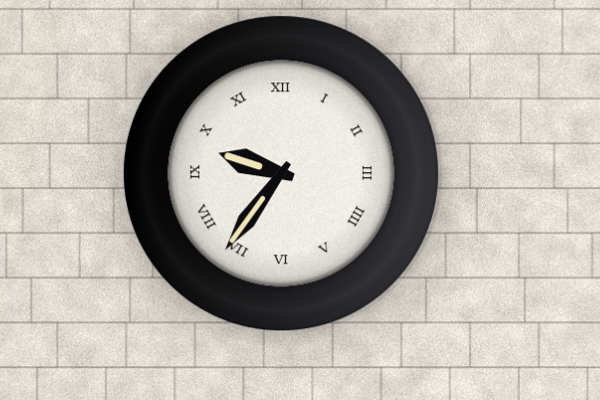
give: {"hour": 9, "minute": 36}
